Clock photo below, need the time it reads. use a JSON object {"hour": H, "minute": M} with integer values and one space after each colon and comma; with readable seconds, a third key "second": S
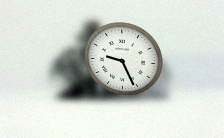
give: {"hour": 9, "minute": 26}
